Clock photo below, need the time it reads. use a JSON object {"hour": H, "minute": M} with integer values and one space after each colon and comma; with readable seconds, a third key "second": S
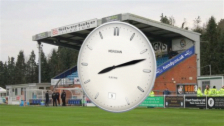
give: {"hour": 8, "minute": 12}
